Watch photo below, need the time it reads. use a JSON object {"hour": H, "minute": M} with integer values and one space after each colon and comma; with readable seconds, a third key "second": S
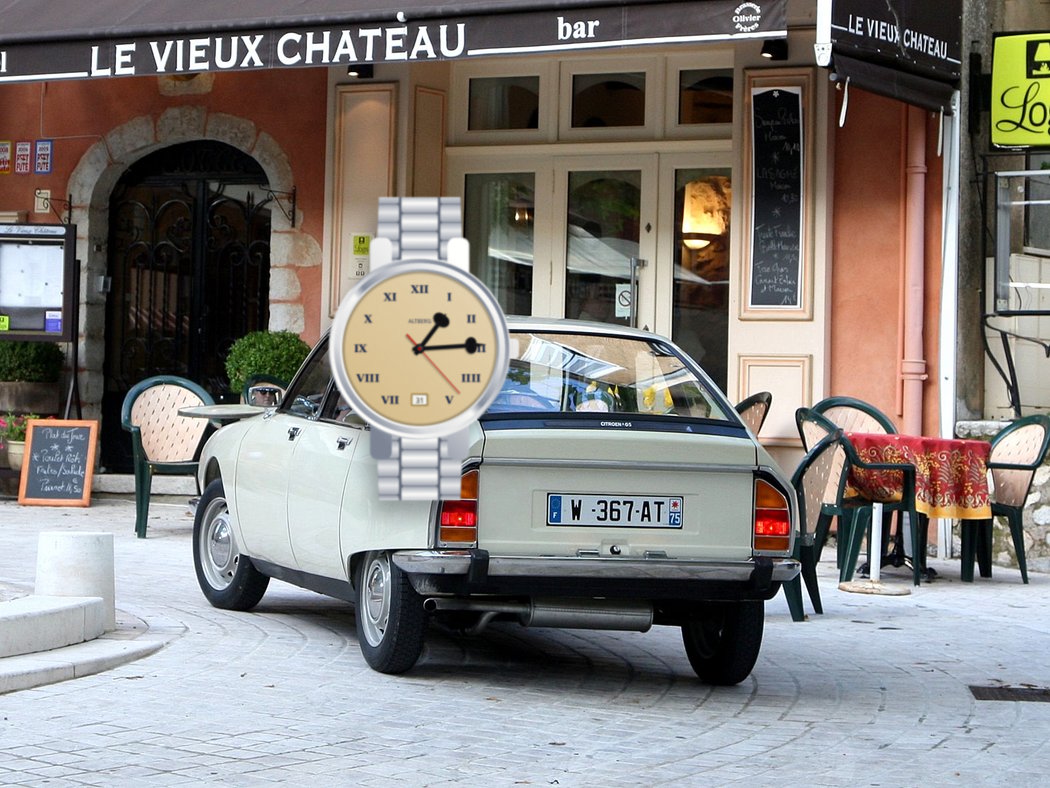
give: {"hour": 1, "minute": 14, "second": 23}
